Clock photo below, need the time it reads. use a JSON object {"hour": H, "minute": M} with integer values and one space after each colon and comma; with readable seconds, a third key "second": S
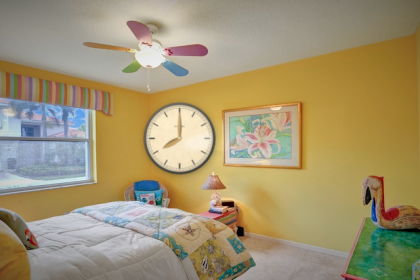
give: {"hour": 8, "minute": 0}
